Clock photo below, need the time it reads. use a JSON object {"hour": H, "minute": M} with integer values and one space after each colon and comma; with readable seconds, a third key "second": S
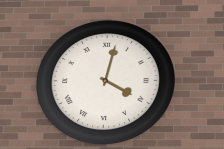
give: {"hour": 4, "minute": 2}
